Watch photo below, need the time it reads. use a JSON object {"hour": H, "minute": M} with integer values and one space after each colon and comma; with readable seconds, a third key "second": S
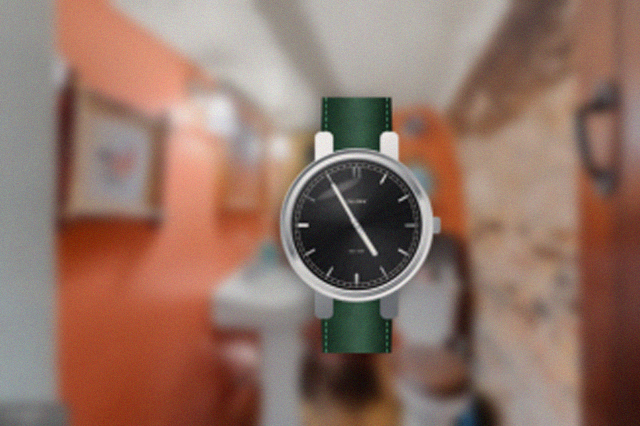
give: {"hour": 4, "minute": 55}
